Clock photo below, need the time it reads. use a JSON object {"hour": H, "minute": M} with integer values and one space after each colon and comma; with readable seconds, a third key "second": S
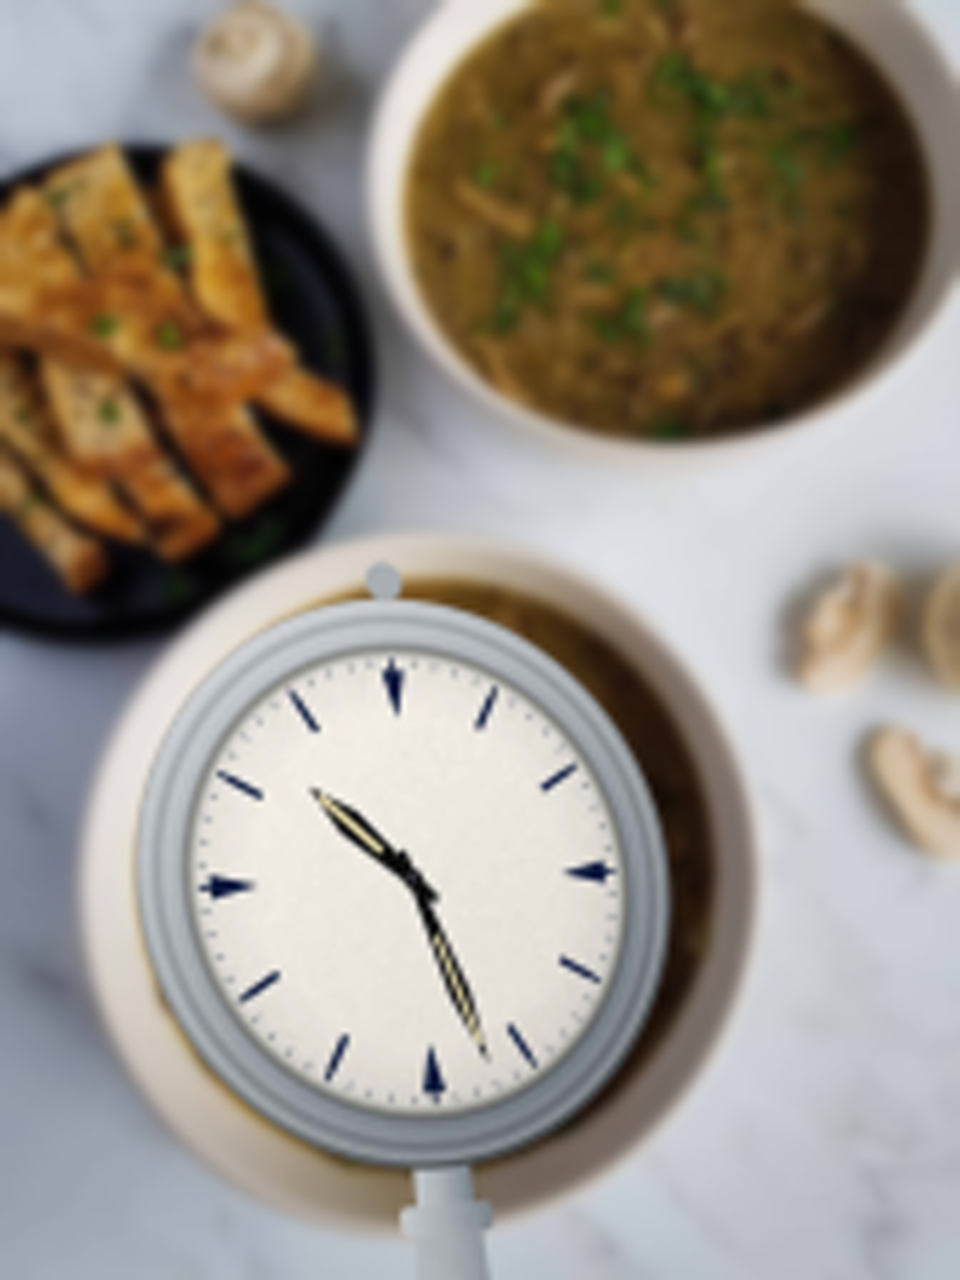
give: {"hour": 10, "minute": 27}
